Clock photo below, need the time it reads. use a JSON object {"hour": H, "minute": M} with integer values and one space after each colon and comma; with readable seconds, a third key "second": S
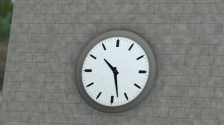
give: {"hour": 10, "minute": 28}
